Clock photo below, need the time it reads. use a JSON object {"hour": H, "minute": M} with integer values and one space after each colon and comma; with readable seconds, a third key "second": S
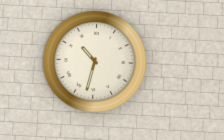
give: {"hour": 10, "minute": 32}
